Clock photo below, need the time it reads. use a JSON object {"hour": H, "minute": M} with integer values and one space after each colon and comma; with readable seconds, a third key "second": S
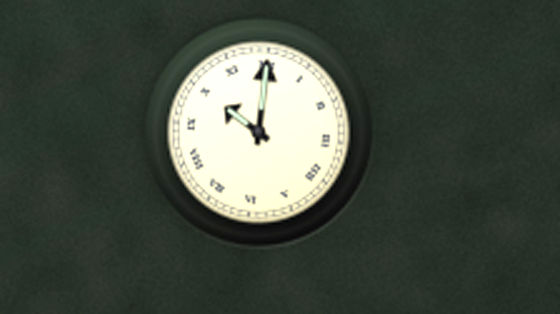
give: {"hour": 10, "minute": 0}
